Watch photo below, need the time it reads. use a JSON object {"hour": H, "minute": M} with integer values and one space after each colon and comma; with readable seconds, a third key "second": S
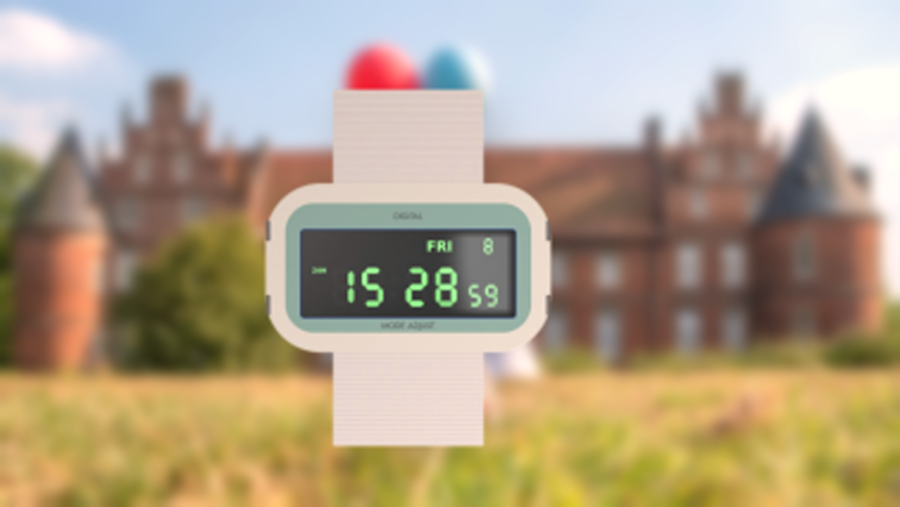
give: {"hour": 15, "minute": 28, "second": 59}
